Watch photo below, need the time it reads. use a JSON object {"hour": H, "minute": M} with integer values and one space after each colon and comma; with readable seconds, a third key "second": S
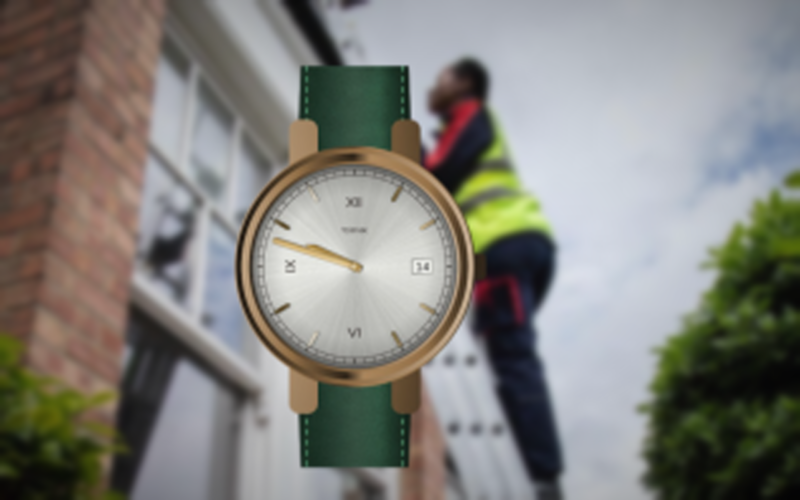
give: {"hour": 9, "minute": 48}
